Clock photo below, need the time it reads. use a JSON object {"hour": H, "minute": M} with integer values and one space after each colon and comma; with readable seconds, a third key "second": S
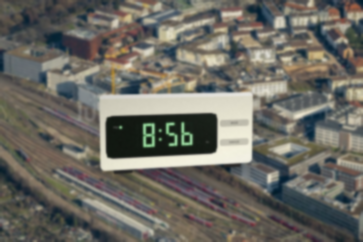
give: {"hour": 8, "minute": 56}
